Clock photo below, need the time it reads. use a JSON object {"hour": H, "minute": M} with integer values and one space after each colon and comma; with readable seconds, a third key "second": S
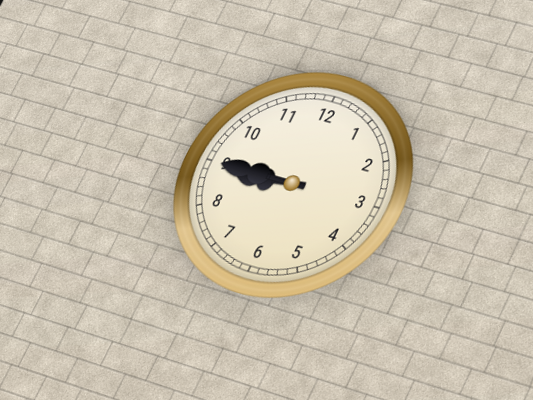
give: {"hour": 8, "minute": 45}
